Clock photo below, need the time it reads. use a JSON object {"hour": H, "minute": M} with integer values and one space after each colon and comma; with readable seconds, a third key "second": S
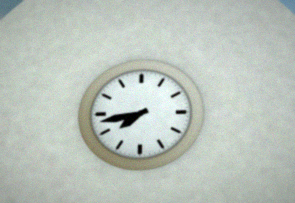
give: {"hour": 7, "minute": 43}
